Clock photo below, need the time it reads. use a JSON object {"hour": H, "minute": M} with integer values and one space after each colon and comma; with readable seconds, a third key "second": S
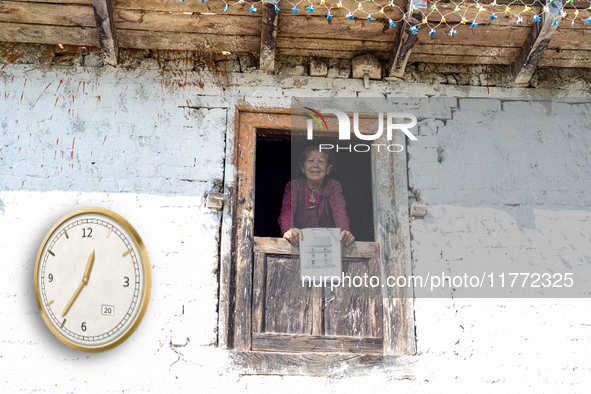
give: {"hour": 12, "minute": 36}
